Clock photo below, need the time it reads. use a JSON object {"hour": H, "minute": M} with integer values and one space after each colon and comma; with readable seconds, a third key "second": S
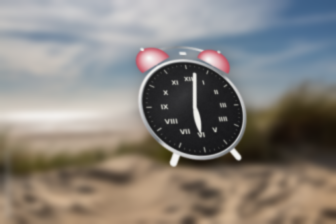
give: {"hour": 6, "minute": 2}
